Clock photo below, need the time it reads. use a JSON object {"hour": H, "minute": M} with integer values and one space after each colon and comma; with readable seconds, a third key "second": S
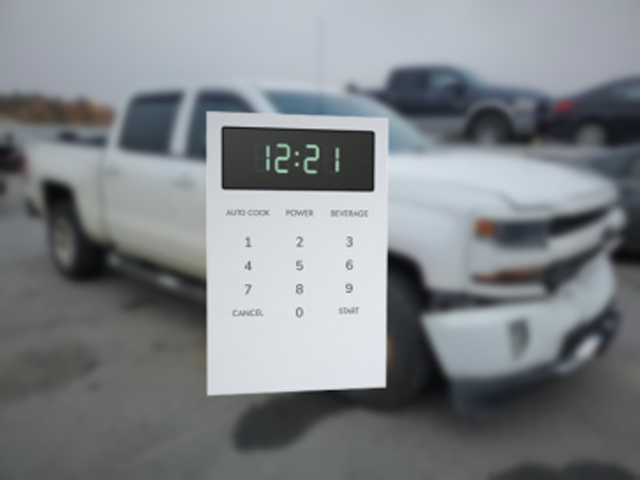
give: {"hour": 12, "minute": 21}
